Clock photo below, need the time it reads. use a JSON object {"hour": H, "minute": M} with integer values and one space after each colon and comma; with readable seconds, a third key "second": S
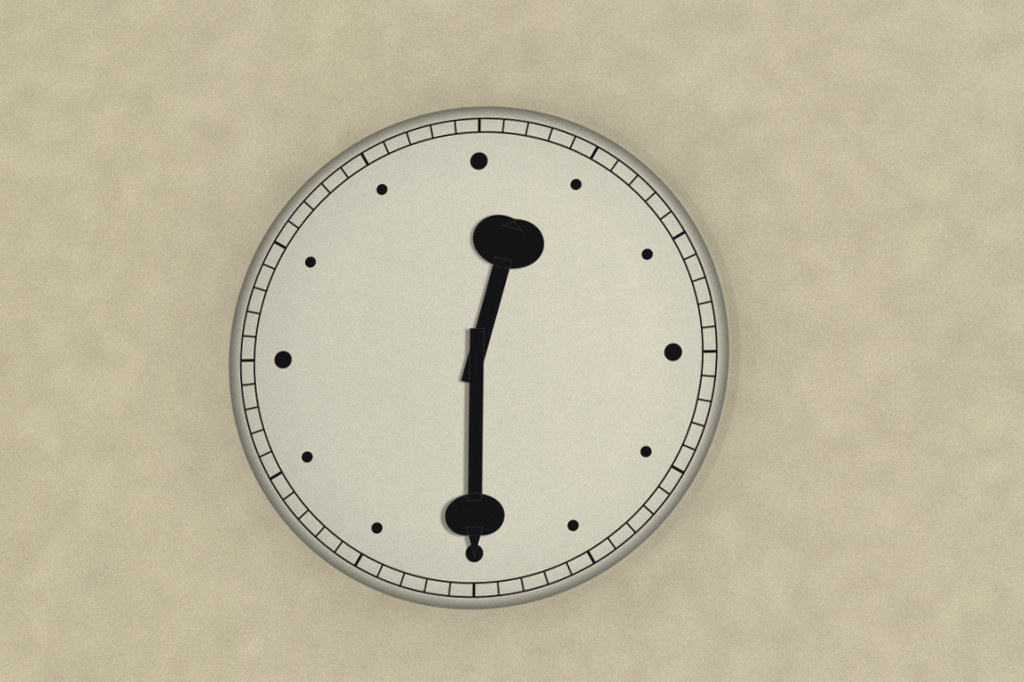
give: {"hour": 12, "minute": 30}
